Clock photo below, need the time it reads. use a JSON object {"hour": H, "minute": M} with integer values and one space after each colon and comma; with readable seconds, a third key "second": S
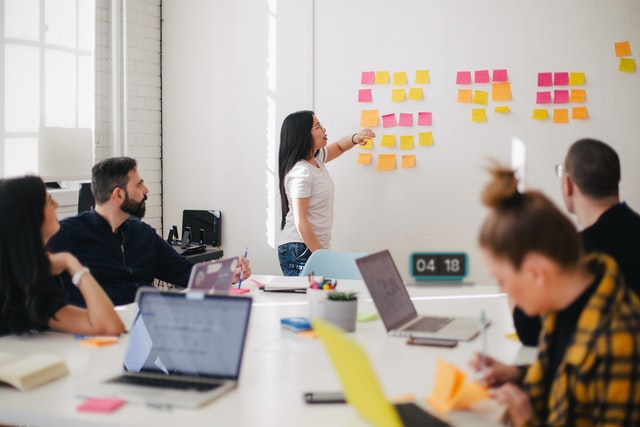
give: {"hour": 4, "minute": 18}
